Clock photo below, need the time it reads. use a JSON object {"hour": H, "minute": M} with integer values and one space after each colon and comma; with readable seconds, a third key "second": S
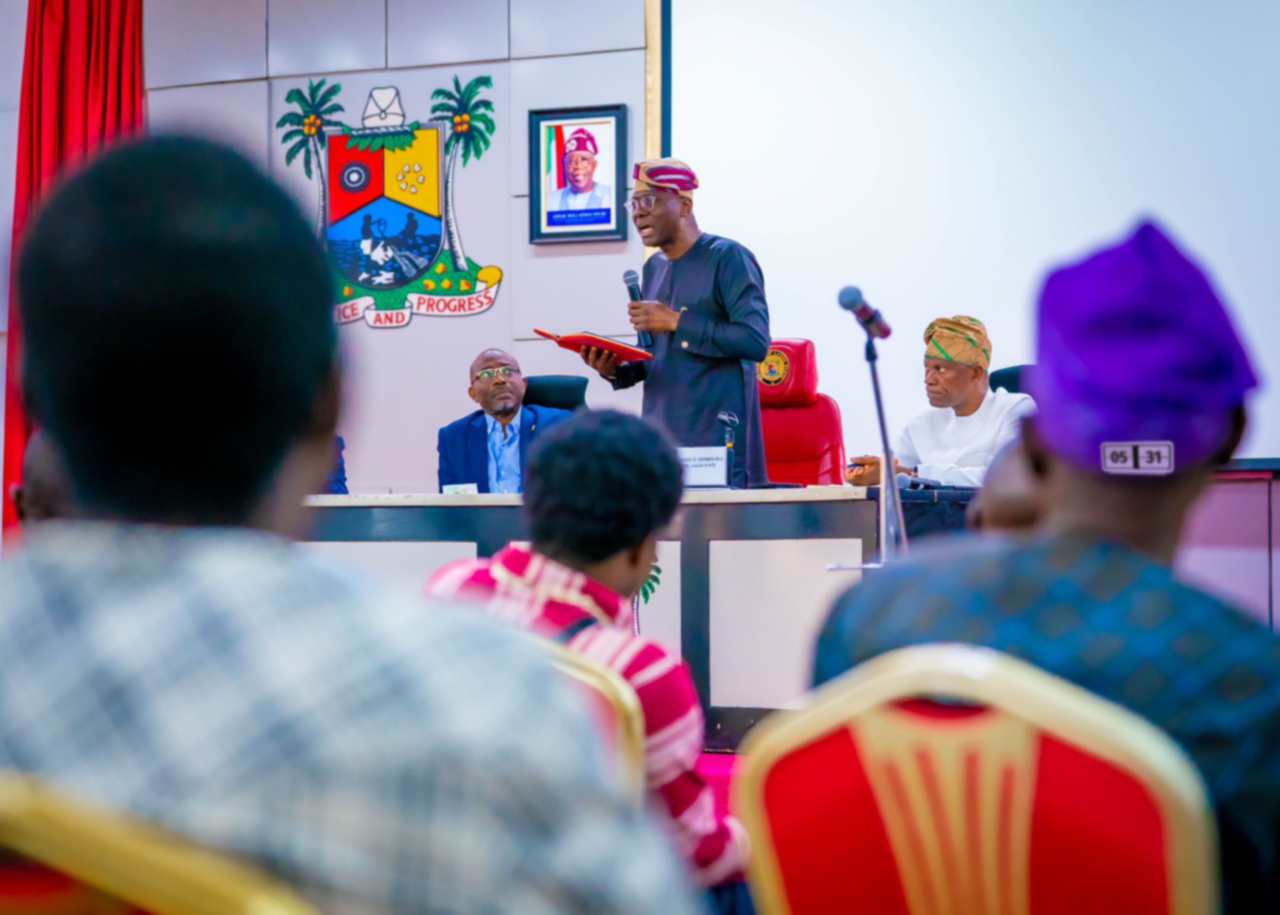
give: {"hour": 5, "minute": 31}
